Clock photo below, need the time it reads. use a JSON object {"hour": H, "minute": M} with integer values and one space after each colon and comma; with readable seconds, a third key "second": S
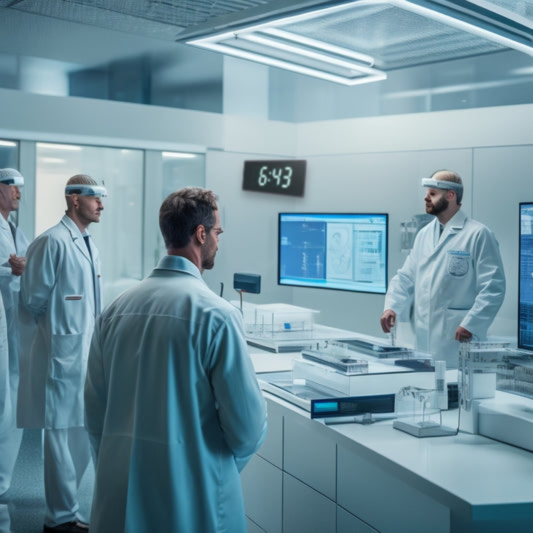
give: {"hour": 6, "minute": 43}
